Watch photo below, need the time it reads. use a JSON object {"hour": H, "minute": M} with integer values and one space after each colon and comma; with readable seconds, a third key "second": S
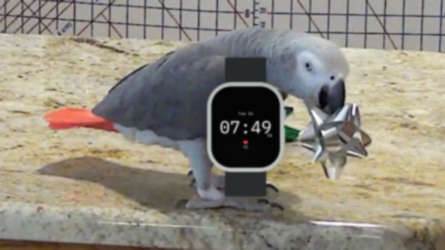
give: {"hour": 7, "minute": 49}
